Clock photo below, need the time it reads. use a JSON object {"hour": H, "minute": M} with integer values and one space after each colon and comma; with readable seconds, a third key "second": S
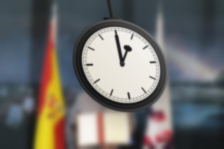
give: {"hour": 1, "minute": 0}
